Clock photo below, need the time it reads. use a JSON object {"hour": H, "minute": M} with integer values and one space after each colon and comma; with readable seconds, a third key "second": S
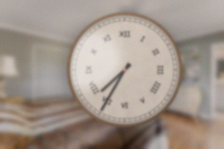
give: {"hour": 7, "minute": 35}
